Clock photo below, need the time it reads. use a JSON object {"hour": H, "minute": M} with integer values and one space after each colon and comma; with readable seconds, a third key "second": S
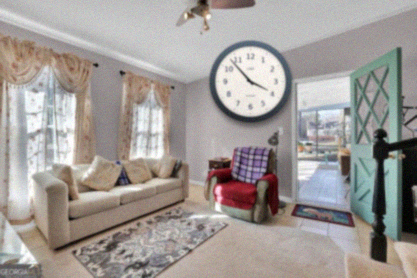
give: {"hour": 3, "minute": 53}
